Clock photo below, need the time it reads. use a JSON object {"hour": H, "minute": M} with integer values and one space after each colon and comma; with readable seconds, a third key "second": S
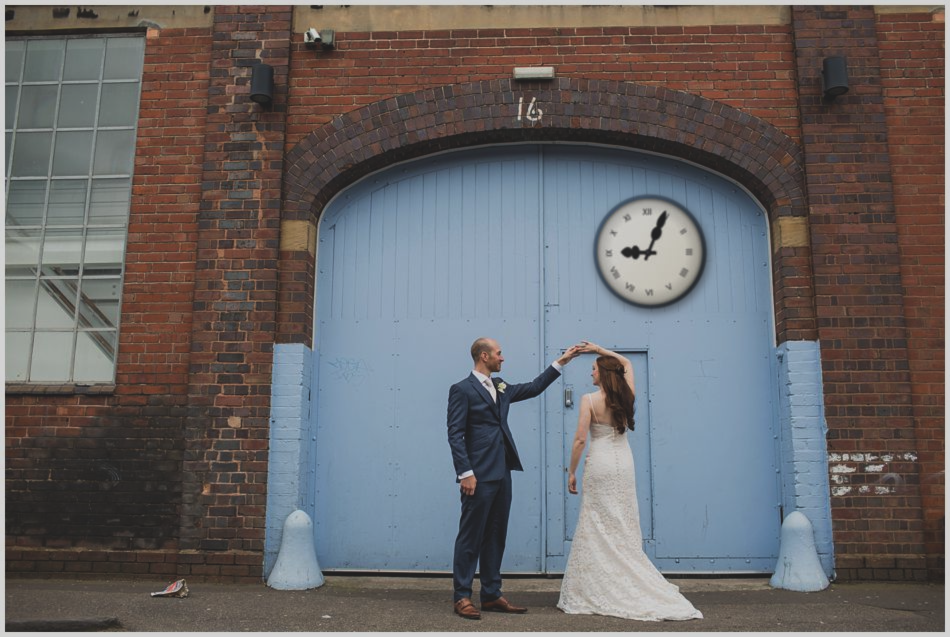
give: {"hour": 9, "minute": 4}
